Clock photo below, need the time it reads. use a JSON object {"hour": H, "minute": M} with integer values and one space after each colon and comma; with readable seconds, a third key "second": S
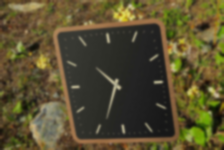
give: {"hour": 10, "minute": 34}
